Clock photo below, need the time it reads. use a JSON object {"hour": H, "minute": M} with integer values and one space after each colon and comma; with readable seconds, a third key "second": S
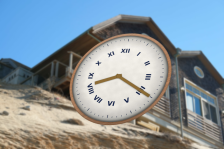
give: {"hour": 8, "minute": 20}
